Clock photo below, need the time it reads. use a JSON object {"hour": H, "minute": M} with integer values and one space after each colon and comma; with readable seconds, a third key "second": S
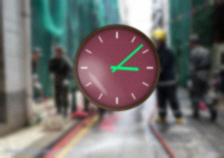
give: {"hour": 3, "minute": 8}
